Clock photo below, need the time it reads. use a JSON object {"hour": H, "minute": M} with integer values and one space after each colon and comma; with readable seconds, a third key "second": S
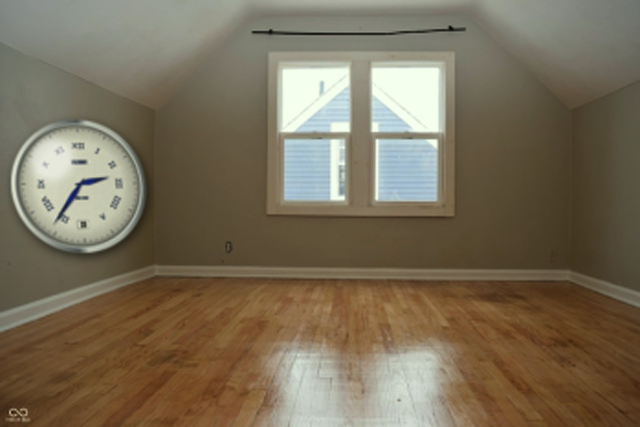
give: {"hour": 2, "minute": 36}
